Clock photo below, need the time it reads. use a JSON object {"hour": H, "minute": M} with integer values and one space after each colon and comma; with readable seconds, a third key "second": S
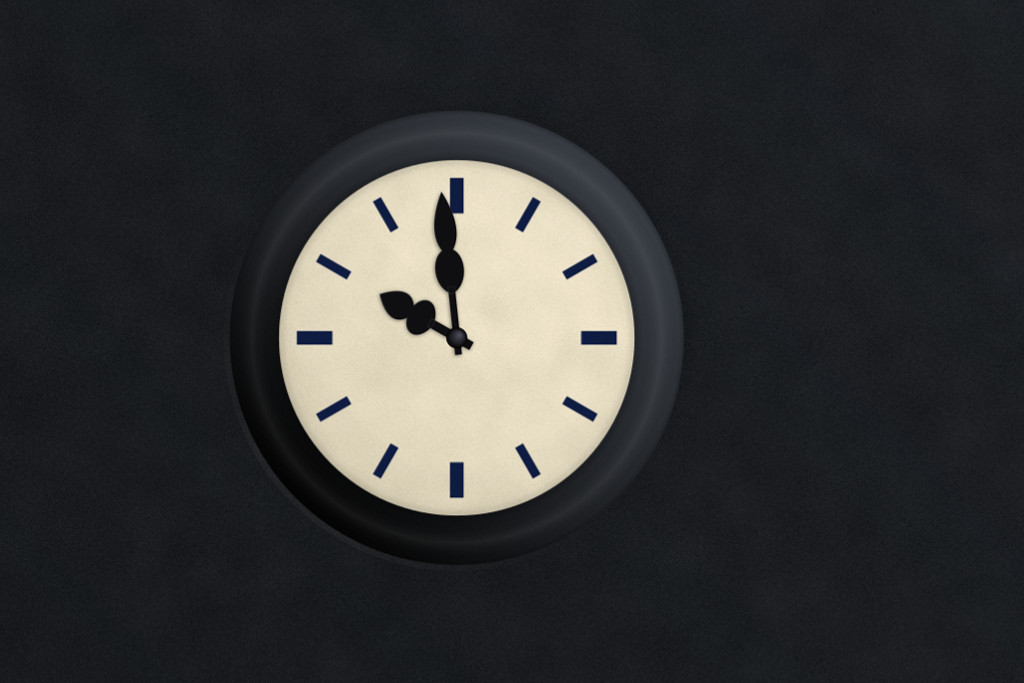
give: {"hour": 9, "minute": 59}
